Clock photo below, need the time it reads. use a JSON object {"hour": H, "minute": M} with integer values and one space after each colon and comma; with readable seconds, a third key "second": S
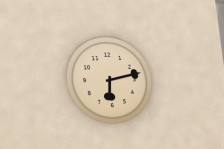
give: {"hour": 6, "minute": 13}
